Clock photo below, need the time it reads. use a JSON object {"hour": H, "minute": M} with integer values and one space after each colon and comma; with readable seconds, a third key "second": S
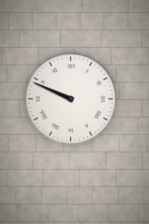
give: {"hour": 9, "minute": 49}
